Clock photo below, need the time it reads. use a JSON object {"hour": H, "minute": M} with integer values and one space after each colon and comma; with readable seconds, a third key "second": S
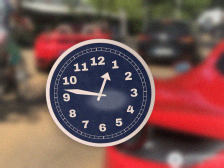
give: {"hour": 12, "minute": 47}
